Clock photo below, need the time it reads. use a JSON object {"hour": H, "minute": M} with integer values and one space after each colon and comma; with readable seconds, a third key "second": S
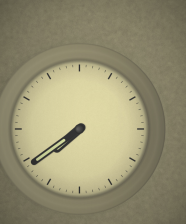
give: {"hour": 7, "minute": 39}
